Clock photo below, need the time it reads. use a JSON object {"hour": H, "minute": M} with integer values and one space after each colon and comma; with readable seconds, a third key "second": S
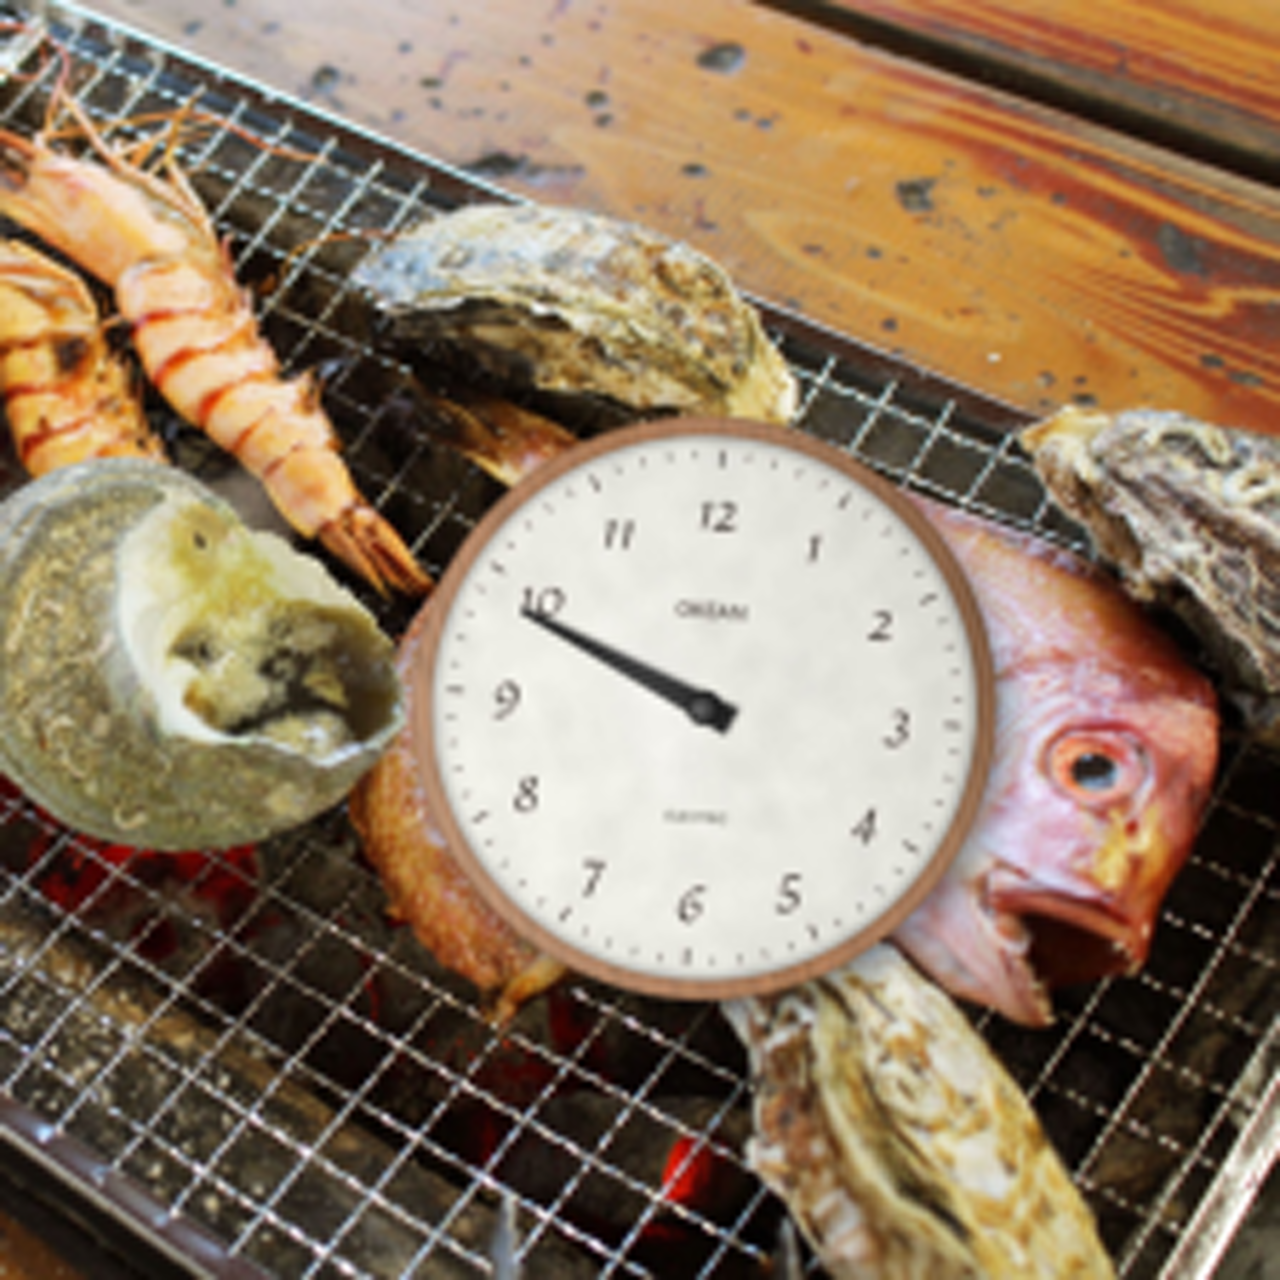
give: {"hour": 9, "minute": 49}
